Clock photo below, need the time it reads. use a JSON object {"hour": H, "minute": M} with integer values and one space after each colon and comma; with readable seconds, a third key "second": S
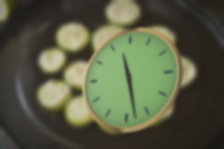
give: {"hour": 11, "minute": 28}
